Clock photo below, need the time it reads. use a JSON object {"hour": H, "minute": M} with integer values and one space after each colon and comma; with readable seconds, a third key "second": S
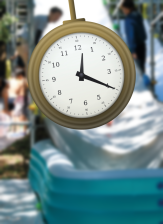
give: {"hour": 12, "minute": 20}
